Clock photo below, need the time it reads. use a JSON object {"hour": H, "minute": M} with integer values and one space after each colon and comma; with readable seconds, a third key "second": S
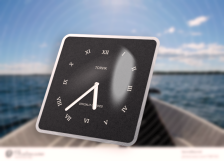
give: {"hour": 5, "minute": 37}
